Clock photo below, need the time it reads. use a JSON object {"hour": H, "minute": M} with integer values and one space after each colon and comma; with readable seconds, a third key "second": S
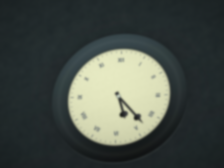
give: {"hour": 5, "minute": 23}
